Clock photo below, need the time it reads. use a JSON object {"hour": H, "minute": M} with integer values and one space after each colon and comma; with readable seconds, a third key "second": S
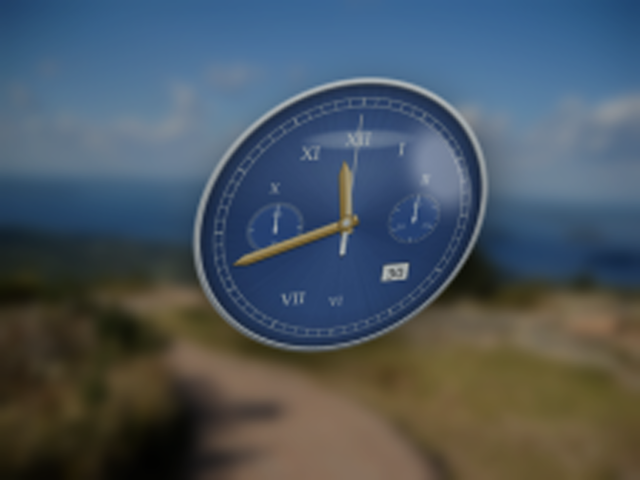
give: {"hour": 11, "minute": 42}
